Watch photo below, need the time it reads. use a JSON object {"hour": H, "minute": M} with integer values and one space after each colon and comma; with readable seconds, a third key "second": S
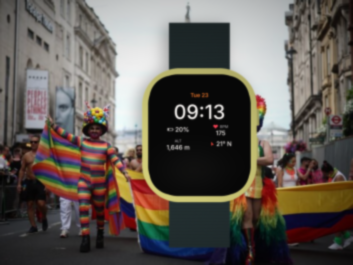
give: {"hour": 9, "minute": 13}
